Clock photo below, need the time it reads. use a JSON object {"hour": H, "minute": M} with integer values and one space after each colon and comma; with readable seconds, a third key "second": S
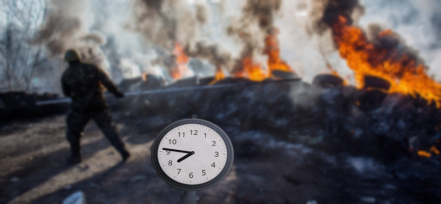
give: {"hour": 7, "minute": 46}
